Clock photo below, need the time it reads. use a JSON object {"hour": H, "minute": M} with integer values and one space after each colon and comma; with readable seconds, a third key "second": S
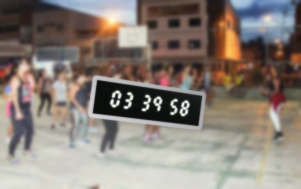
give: {"hour": 3, "minute": 39, "second": 58}
